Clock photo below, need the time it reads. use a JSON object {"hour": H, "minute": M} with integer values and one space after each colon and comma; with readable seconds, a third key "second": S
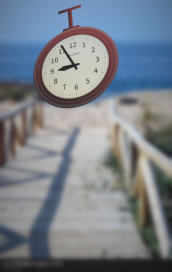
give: {"hour": 8, "minute": 56}
